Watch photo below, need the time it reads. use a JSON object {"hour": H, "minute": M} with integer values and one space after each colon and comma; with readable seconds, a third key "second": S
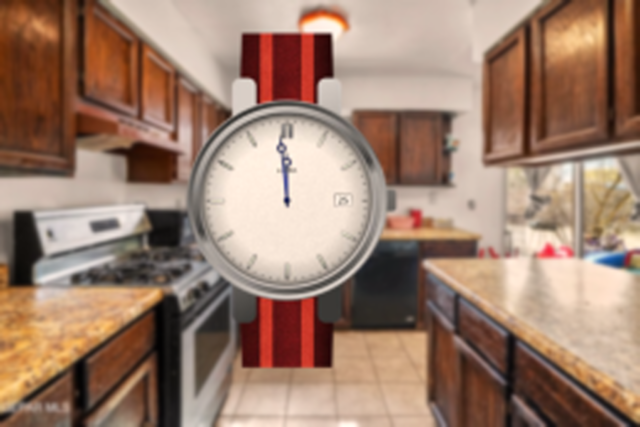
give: {"hour": 11, "minute": 59}
